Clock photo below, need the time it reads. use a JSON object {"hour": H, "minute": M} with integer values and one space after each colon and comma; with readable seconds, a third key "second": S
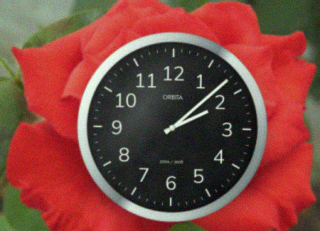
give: {"hour": 2, "minute": 8}
